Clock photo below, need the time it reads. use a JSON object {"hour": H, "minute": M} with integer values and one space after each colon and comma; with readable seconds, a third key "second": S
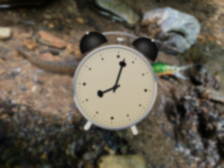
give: {"hour": 8, "minute": 2}
